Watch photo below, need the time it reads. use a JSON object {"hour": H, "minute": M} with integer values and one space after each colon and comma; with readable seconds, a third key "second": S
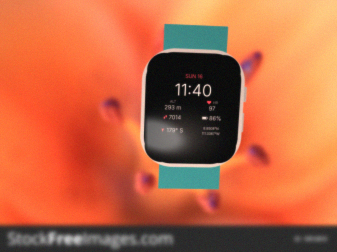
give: {"hour": 11, "minute": 40}
